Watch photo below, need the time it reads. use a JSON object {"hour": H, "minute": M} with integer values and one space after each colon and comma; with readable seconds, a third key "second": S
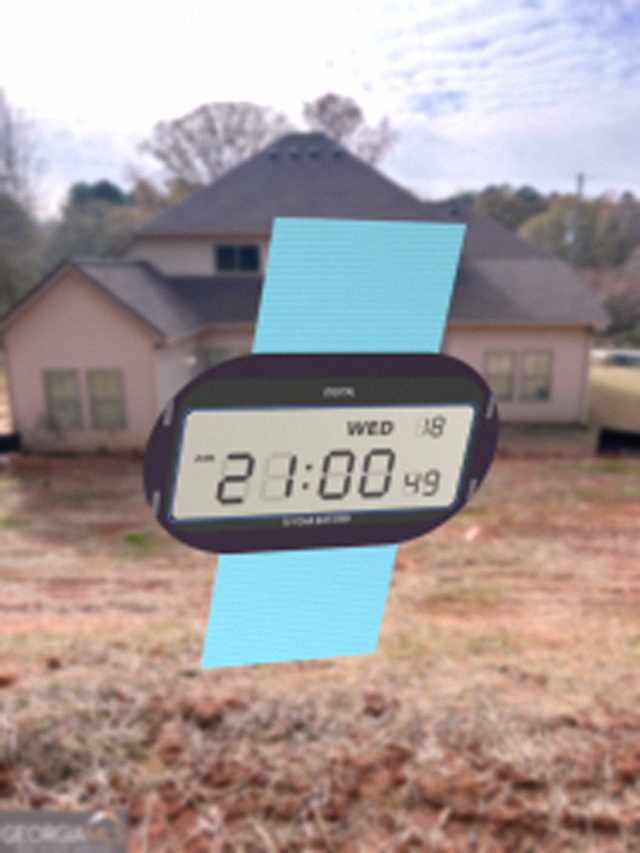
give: {"hour": 21, "minute": 0, "second": 49}
